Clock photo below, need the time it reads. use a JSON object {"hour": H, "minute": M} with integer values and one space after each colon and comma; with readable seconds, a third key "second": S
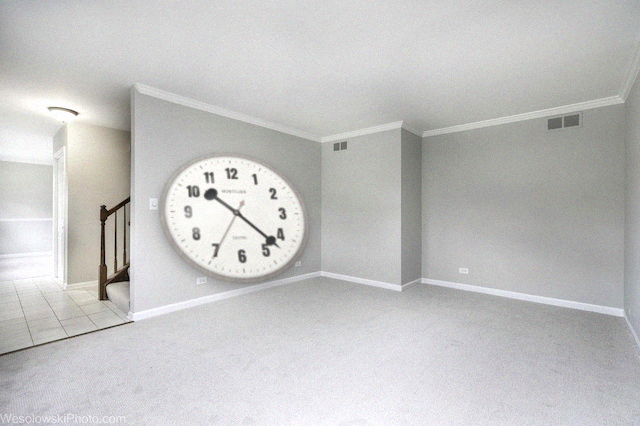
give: {"hour": 10, "minute": 22, "second": 35}
